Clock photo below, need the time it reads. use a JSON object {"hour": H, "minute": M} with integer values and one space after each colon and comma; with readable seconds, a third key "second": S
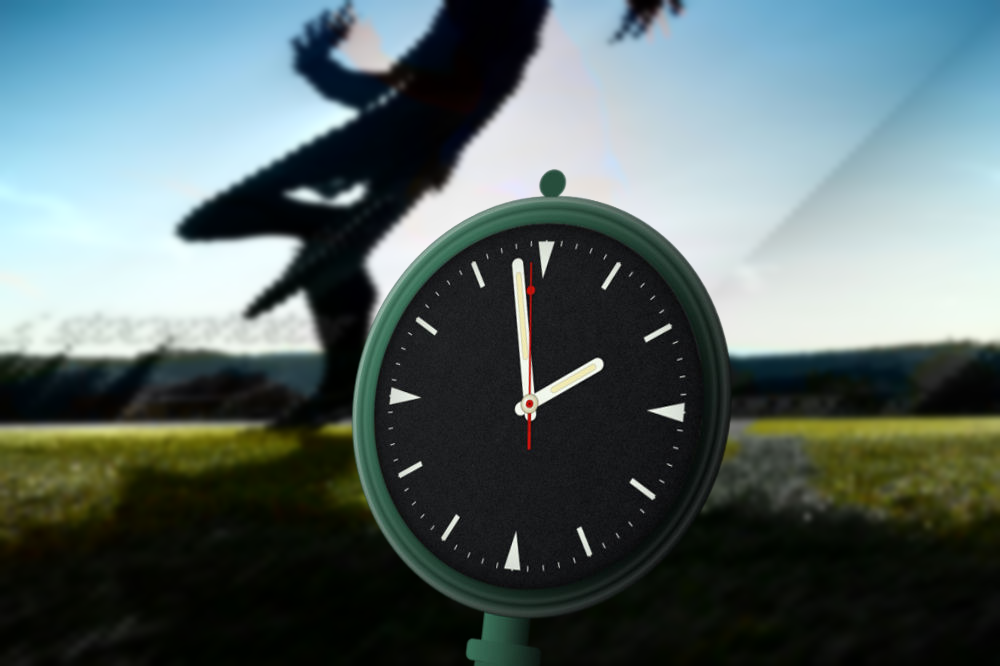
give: {"hour": 1, "minute": 57, "second": 59}
